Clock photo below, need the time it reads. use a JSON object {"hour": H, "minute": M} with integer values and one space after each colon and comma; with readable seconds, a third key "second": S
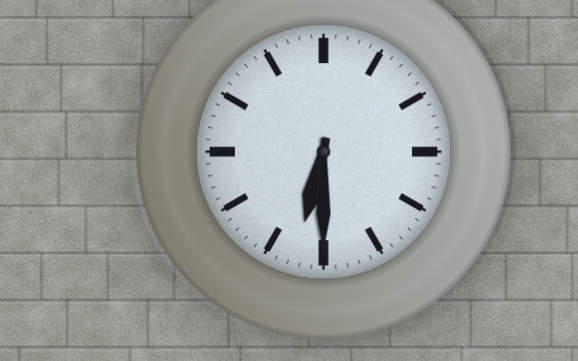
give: {"hour": 6, "minute": 30}
